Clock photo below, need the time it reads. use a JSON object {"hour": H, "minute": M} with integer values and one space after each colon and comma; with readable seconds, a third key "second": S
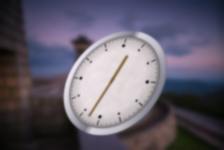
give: {"hour": 12, "minute": 33}
